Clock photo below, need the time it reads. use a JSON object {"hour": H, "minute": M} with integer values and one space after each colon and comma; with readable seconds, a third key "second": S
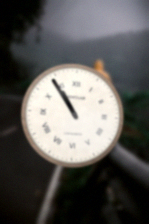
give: {"hour": 10, "minute": 54}
